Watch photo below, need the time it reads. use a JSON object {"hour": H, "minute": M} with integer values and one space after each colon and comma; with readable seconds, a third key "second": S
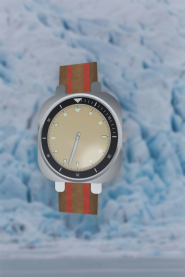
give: {"hour": 6, "minute": 33}
